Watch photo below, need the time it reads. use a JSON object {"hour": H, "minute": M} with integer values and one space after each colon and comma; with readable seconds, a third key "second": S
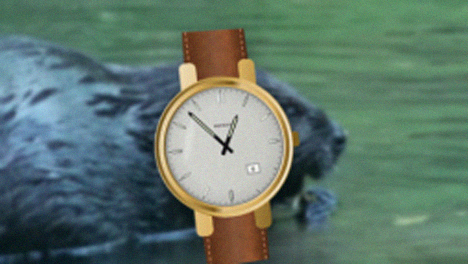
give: {"hour": 12, "minute": 53}
